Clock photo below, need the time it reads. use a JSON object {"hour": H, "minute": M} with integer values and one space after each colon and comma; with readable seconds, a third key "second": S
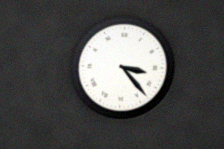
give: {"hour": 3, "minute": 23}
